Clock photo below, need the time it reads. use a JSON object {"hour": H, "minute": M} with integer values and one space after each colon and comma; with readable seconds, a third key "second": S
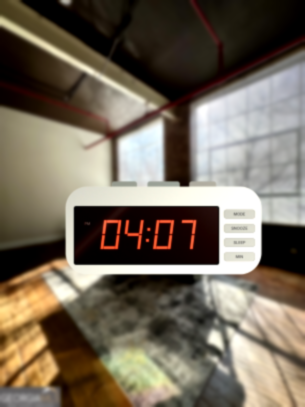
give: {"hour": 4, "minute": 7}
